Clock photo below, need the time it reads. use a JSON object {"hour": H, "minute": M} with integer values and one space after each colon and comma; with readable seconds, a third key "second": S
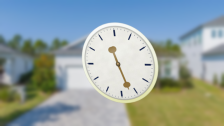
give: {"hour": 11, "minute": 27}
